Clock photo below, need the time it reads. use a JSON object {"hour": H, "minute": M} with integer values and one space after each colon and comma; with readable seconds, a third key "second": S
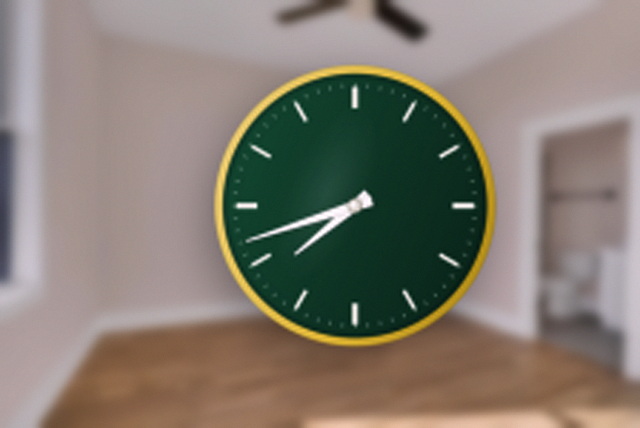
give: {"hour": 7, "minute": 42}
